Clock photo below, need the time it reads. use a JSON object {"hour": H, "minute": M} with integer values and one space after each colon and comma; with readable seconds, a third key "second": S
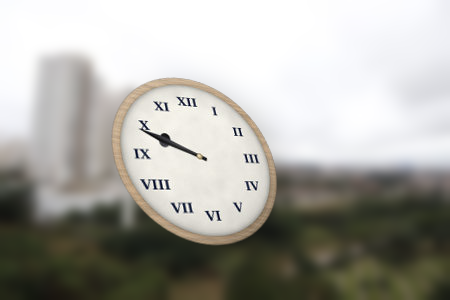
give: {"hour": 9, "minute": 49}
